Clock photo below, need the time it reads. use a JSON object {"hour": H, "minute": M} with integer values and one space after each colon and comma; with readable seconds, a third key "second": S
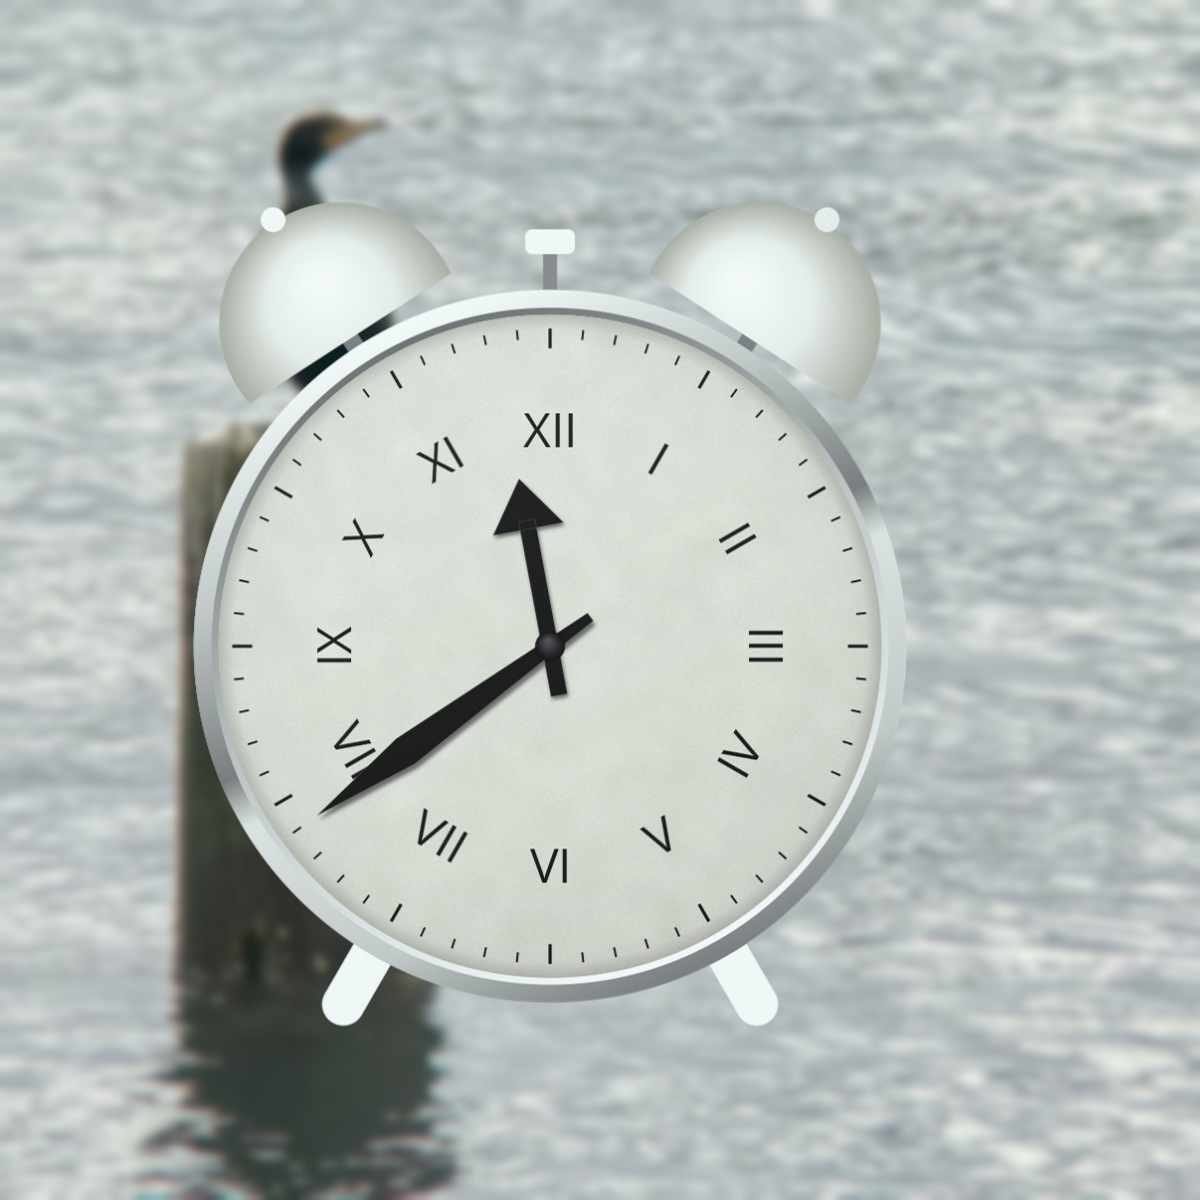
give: {"hour": 11, "minute": 39}
